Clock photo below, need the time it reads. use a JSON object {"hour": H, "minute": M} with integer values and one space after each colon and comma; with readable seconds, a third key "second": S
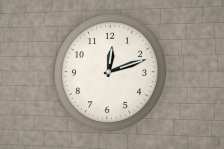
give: {"hour": 12, "minute": 12}
